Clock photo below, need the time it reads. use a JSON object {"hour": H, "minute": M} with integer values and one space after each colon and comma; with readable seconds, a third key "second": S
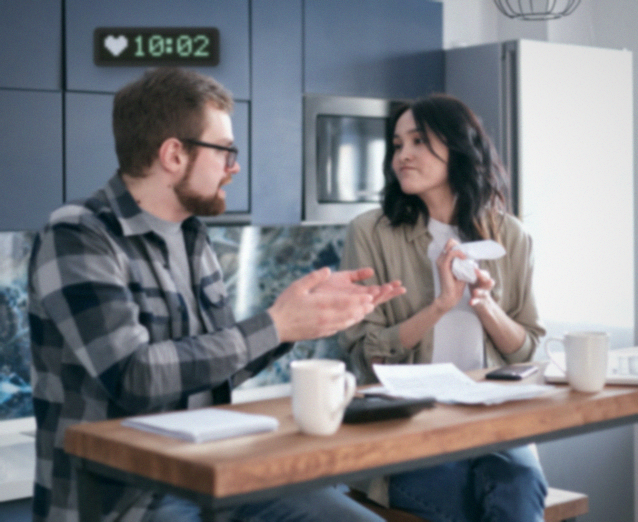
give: {"hour": 10, "minute": 2}
